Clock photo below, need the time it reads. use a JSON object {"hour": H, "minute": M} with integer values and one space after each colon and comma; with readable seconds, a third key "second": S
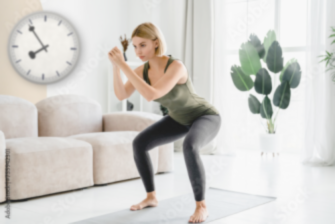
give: {"hour": 7, "minute": 54}
